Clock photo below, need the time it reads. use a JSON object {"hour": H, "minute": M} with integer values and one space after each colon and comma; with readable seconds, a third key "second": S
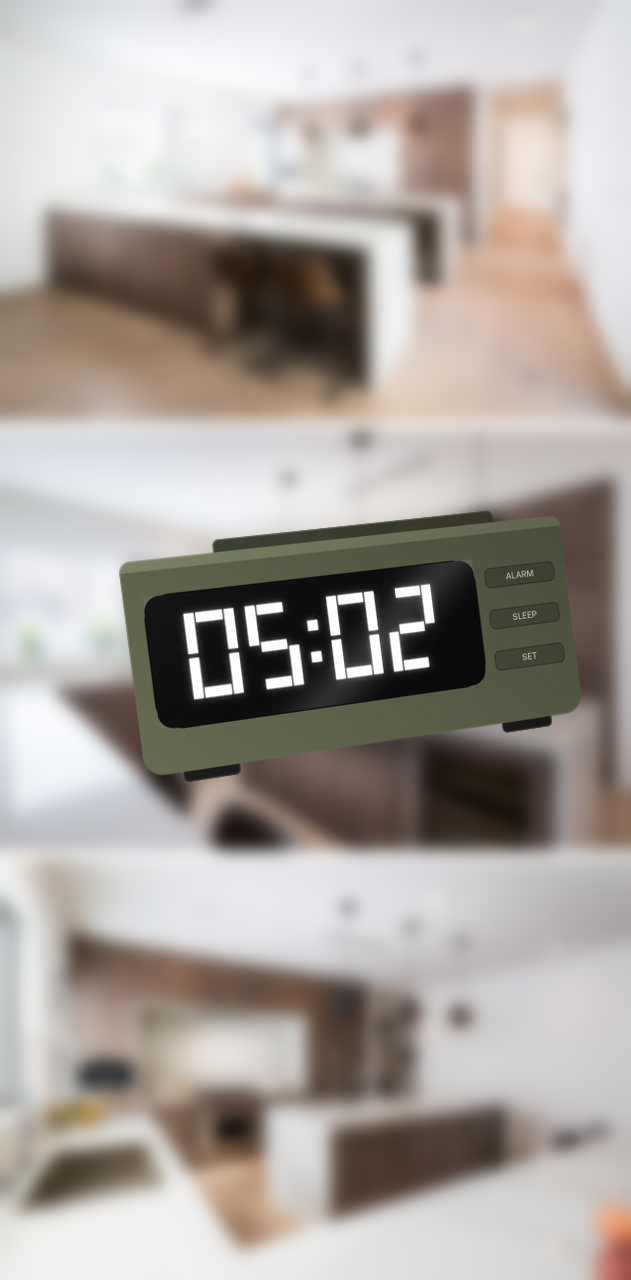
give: {"hour": 5, "minute": 2}
